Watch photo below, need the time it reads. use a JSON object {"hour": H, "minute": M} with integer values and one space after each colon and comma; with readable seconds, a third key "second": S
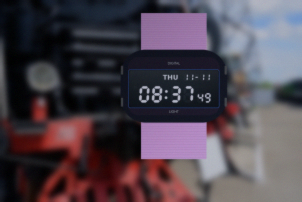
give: {"hour": 8, "minute": 37, "second": 49}
